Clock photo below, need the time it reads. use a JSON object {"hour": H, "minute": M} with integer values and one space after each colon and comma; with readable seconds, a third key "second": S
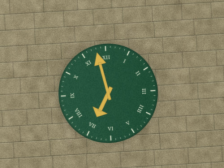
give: {"hour": 6, "minute": 58}
